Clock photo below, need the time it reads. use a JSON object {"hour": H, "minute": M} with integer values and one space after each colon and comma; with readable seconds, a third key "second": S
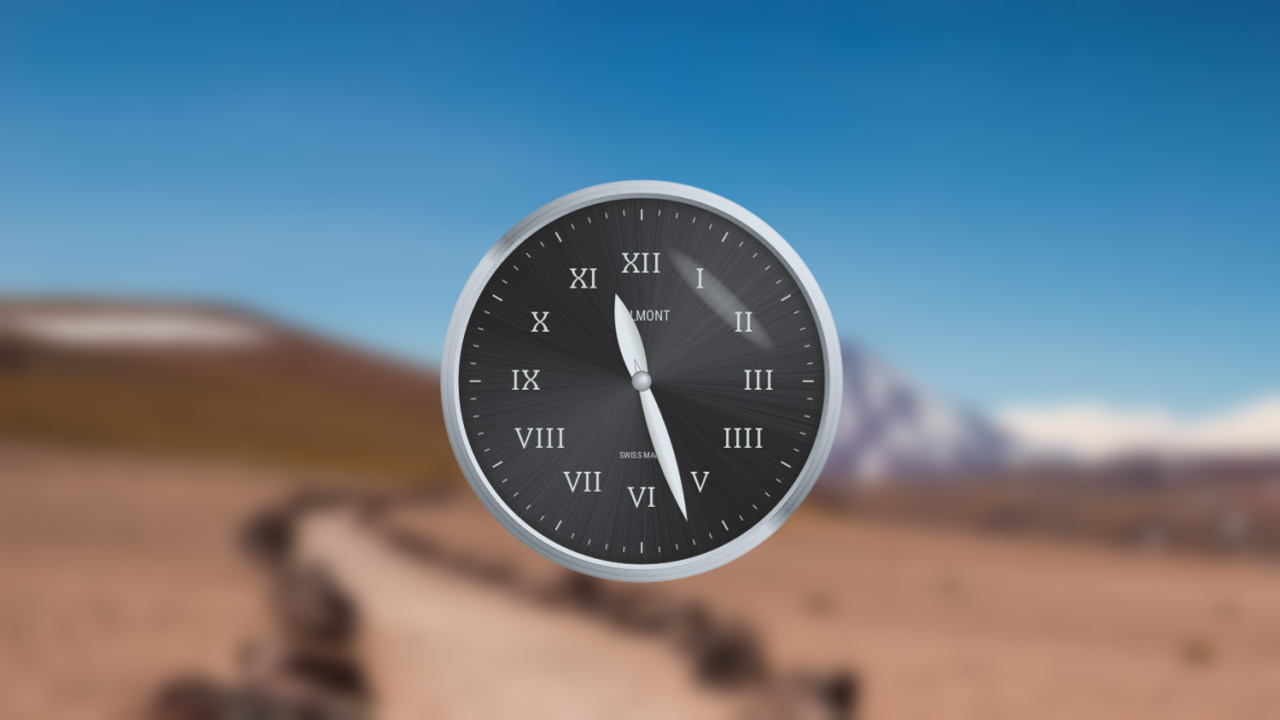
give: {"hour": 11, "minute": 27}
